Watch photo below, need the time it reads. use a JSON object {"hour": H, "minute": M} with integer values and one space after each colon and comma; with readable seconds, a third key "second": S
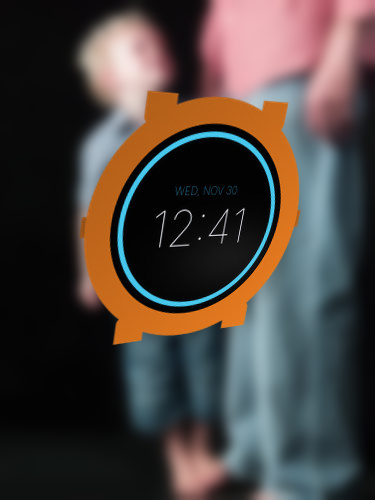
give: {"hour": 12, "minute": 41}
